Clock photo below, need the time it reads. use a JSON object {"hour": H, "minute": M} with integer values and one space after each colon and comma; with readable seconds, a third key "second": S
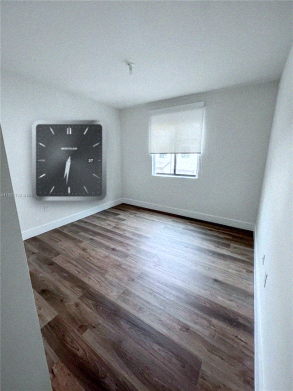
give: {"hour": 6, "minute": 31}
